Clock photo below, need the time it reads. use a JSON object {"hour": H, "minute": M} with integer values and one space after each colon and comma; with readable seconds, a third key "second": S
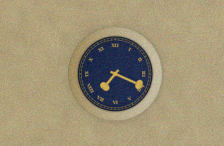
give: {"hour": 7, "minute": 19}
